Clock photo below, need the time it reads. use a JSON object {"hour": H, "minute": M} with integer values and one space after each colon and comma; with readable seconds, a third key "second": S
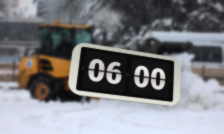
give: {"hour": 6, "minute": 0}
